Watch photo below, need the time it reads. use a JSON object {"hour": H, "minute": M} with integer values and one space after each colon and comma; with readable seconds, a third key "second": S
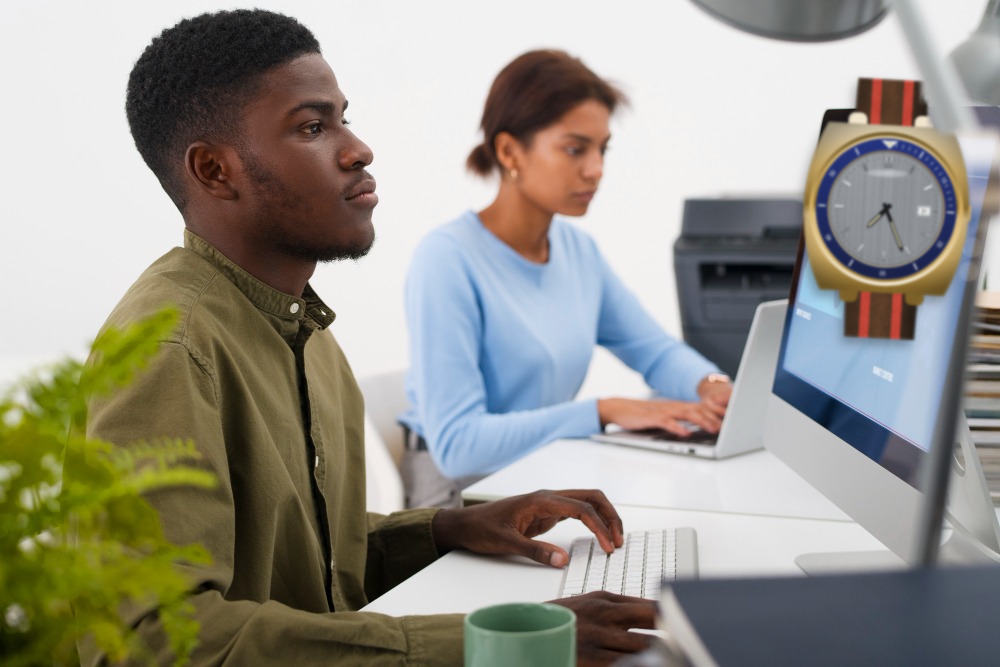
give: {"hour": 7, "minute": 26}
